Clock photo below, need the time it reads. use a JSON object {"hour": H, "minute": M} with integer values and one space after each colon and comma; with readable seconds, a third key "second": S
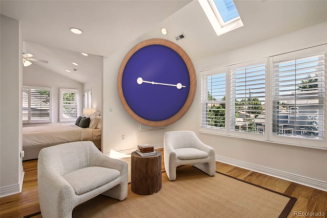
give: {"hour": 9, "minute": 16}
